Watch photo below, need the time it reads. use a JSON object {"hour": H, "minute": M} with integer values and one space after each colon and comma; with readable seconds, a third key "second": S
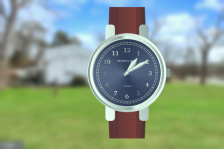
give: {"hour": 1, "minute": 10}
